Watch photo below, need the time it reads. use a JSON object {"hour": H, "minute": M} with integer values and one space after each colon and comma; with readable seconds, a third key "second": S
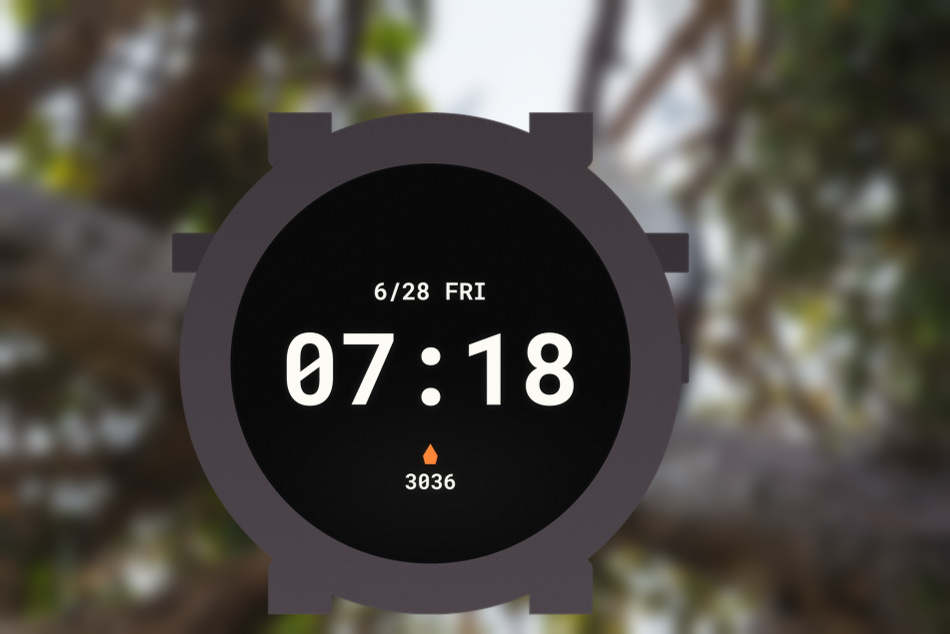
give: {"hour": 7, "minute": 18}
